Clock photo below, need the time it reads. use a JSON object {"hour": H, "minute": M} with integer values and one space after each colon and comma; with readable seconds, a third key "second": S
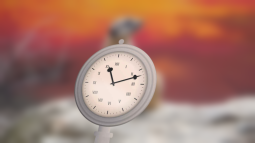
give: {"hour": 11, "minute": 12}
